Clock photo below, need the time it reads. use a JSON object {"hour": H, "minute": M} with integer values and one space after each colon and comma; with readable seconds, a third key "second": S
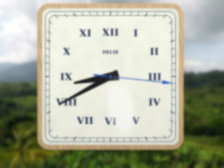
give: {"hour": 8, "minute": 40, "second": 16}
